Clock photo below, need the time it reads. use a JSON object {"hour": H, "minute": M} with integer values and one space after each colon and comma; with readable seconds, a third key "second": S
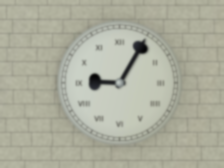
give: {"hour": 9, "minute": 5}
